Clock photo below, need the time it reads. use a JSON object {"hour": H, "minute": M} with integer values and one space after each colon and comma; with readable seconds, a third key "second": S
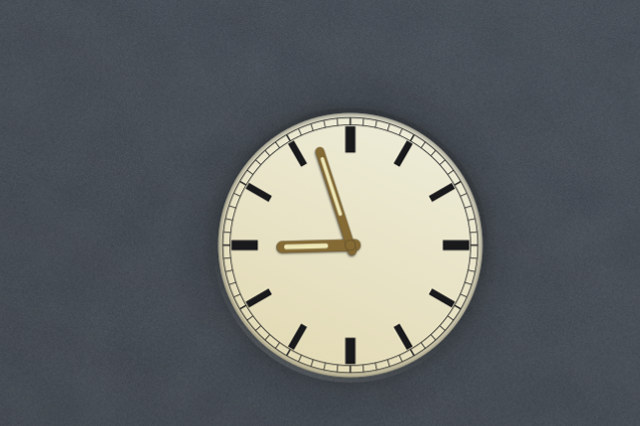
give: {"hour": 8, "minute": 57}
